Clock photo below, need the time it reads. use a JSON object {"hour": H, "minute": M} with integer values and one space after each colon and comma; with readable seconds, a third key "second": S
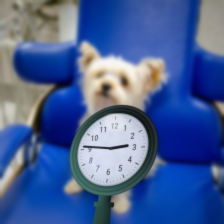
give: {"hour": 2, "minute": 46}
